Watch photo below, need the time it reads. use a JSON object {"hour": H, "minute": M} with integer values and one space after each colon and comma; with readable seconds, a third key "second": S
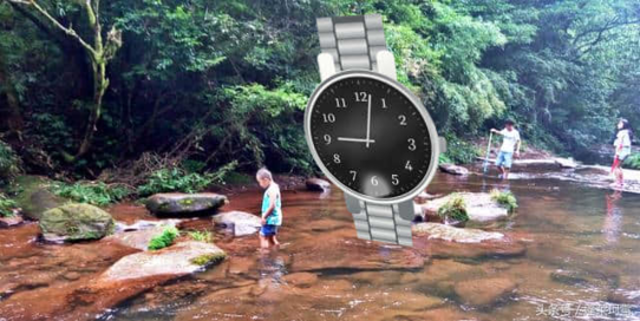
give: {"hour": 9, "minute": 2}
